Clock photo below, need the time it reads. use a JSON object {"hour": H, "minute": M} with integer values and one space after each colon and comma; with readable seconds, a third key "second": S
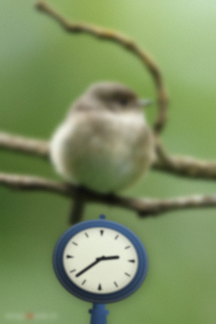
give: {"hour": 2, "minute": 38}
